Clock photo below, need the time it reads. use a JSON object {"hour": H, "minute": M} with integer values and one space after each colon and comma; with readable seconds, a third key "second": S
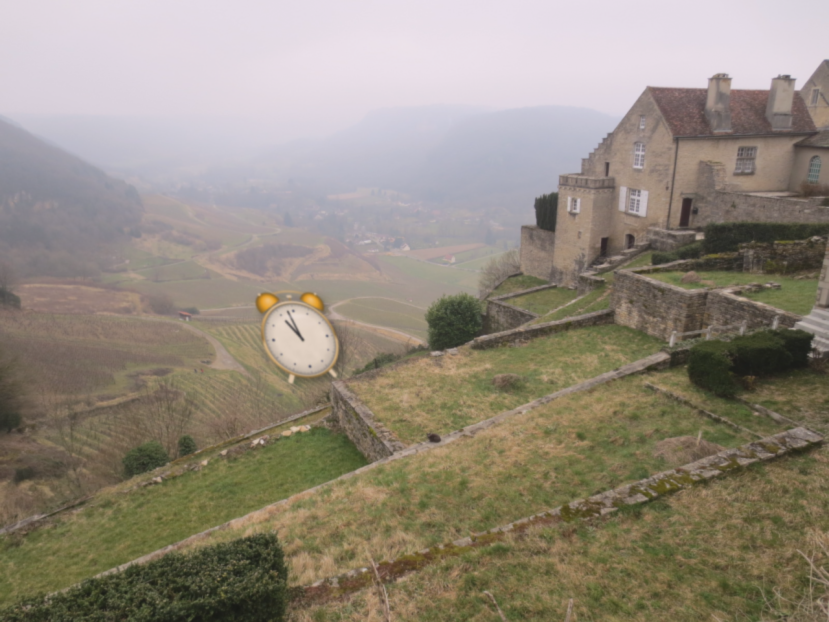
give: {"hour": 10, "minute": 58}
